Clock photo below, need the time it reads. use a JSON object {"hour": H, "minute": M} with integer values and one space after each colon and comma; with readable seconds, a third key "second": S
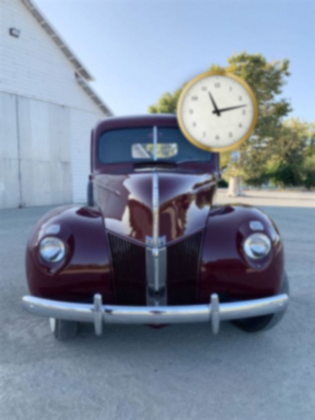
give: {"hour": 11, "minute": 13}
